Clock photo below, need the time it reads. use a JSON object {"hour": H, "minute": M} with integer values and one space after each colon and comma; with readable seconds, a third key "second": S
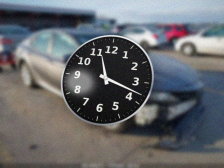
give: {"hour": 11, "minute": 18}
